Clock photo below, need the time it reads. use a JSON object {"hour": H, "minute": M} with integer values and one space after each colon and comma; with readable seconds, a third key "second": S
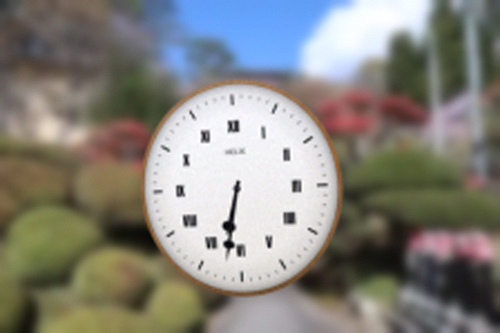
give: {"hour": 6, "minute": 32}
